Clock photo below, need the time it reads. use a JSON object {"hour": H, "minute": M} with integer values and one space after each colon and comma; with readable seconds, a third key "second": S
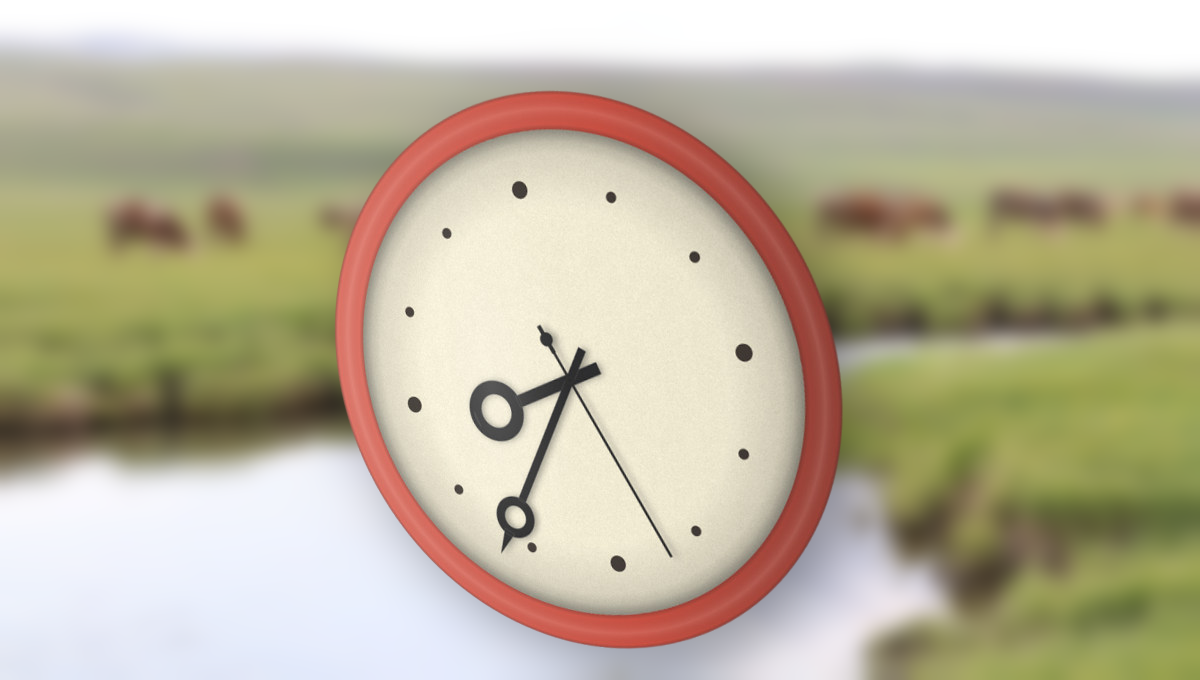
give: {"hour": 8, "minute": 36, "second": 27}
